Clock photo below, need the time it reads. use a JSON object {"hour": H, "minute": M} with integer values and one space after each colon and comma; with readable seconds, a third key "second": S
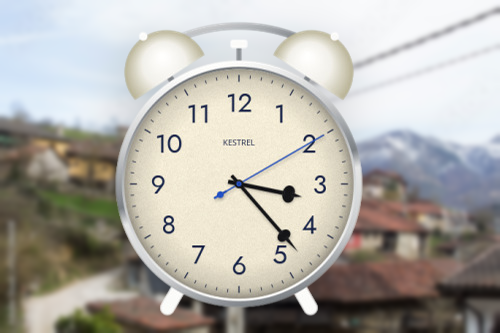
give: {"hour": 3, "minute": 23, "second": 10}
